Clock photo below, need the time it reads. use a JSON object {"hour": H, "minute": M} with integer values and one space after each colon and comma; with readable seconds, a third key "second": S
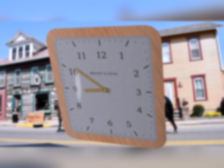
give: {"hour": 8, "minute": 51}
